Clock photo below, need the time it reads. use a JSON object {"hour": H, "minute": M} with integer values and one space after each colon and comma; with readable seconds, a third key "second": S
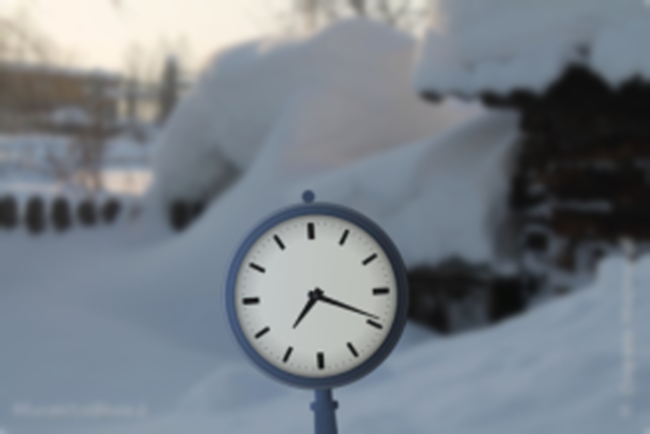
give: {"hour": 7, "minute": 19}
